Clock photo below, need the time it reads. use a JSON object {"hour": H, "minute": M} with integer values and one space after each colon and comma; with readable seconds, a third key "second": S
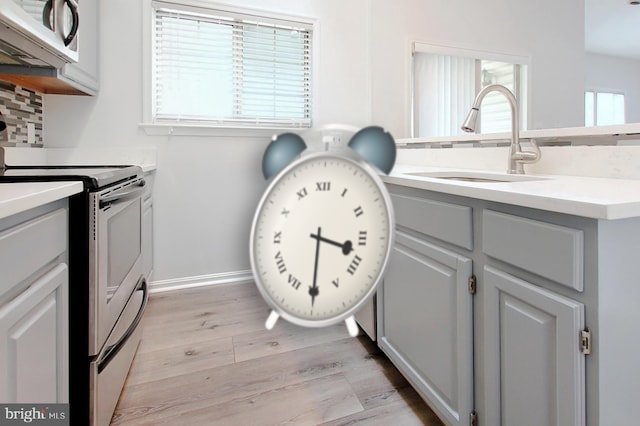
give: {"hour": 3, "minute": 30}
